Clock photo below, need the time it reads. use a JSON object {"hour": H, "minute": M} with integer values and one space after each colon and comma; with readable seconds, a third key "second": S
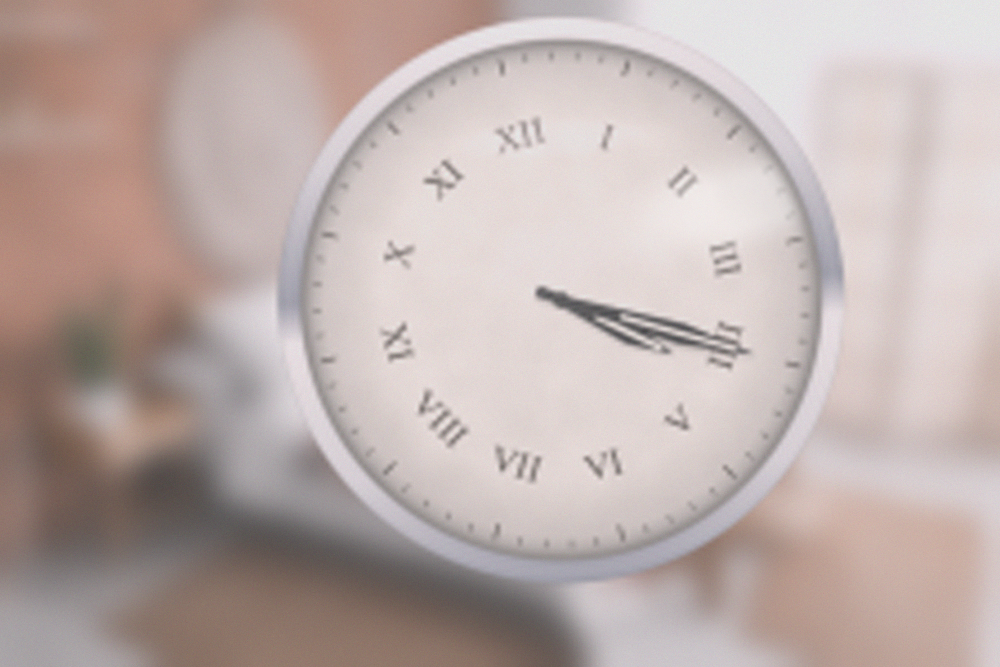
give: {"hour": 4, "minute": 20}
